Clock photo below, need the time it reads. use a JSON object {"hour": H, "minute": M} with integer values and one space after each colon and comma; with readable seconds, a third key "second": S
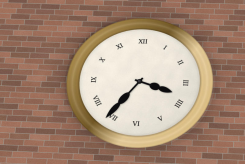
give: {"hour": 3, "minute": 36}
